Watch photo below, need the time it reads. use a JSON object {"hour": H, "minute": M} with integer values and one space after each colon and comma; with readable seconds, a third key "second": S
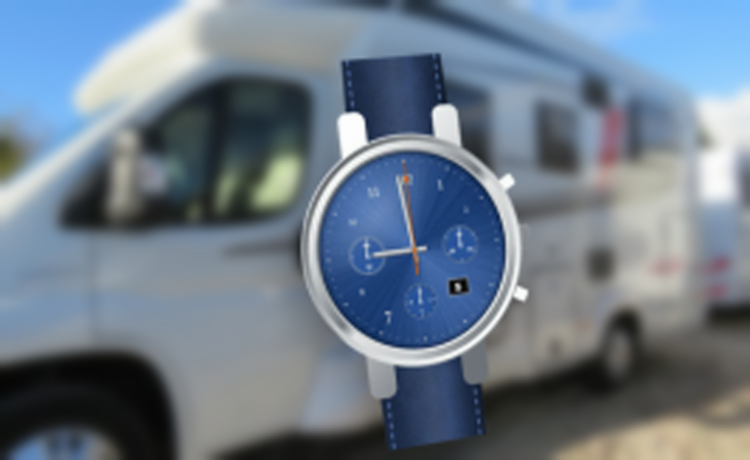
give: {"hour": 8, "minute": 59}
